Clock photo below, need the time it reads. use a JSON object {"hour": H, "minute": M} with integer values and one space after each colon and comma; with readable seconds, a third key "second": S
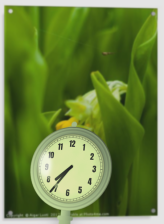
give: {"hour": 7, "minute": 36}
